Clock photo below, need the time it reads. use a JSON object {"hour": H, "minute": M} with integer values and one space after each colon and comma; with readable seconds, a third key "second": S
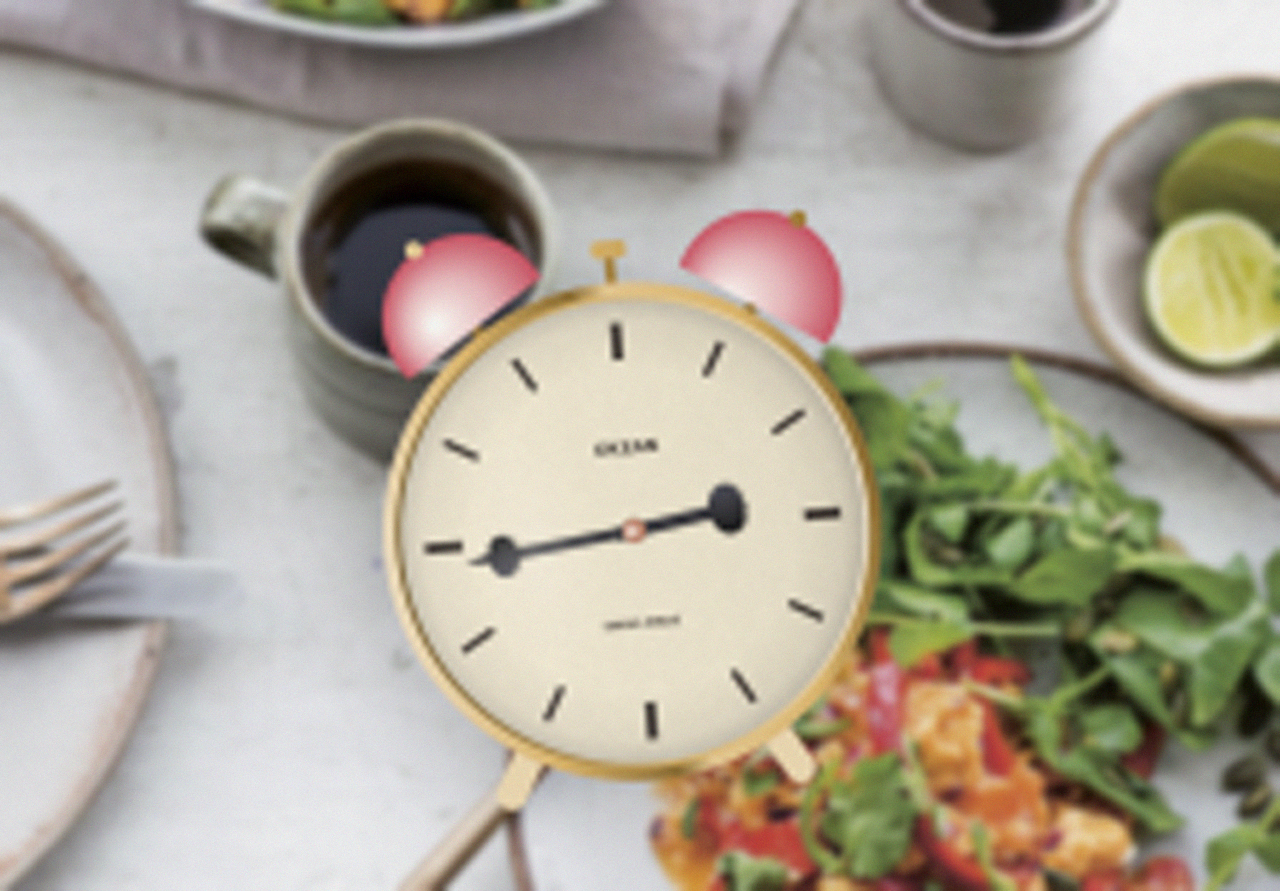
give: {"hour": 2, "minute": 44}
